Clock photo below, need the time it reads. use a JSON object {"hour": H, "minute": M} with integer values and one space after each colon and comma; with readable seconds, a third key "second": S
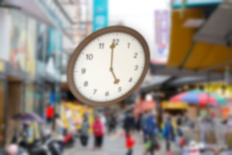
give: {"hour": 4, "minute": 59}
